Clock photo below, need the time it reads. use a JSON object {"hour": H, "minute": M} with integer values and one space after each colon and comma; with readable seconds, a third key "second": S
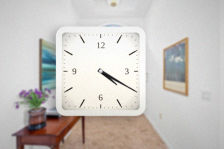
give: {"hour": 4, "minute": 20}
